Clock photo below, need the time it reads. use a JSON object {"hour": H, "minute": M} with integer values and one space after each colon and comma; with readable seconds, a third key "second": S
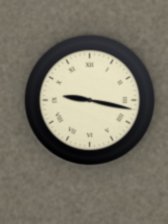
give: {"hour": 9, "minute": 17}
